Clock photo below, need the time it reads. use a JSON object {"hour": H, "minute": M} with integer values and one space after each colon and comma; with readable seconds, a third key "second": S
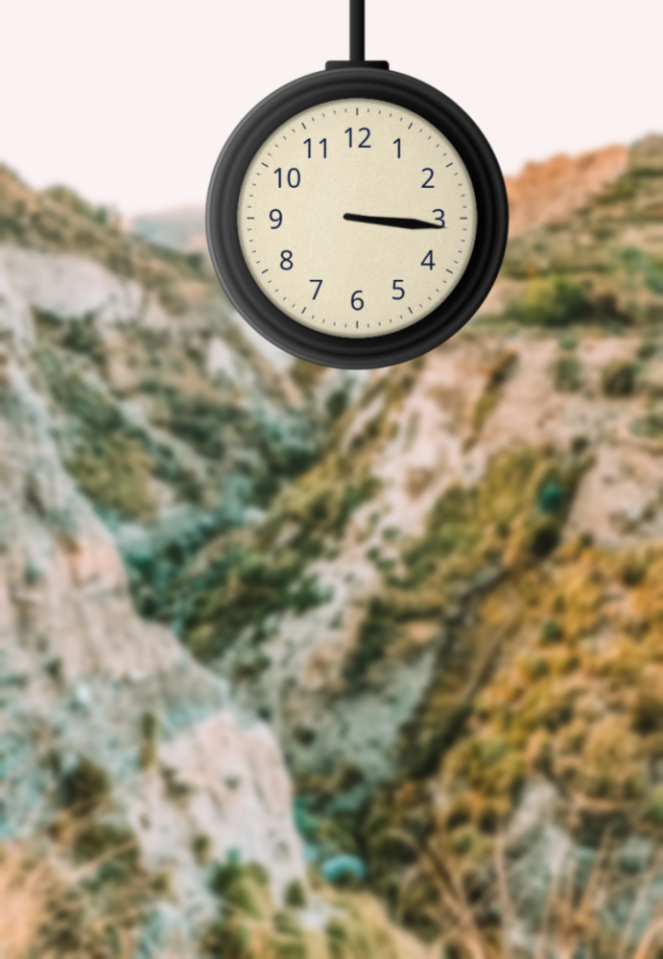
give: {"hour": 3, "minute": 16}
